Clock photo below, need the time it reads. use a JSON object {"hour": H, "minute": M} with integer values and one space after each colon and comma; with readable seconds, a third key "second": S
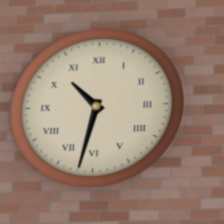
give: {"hour": 10, "minute": 32}
